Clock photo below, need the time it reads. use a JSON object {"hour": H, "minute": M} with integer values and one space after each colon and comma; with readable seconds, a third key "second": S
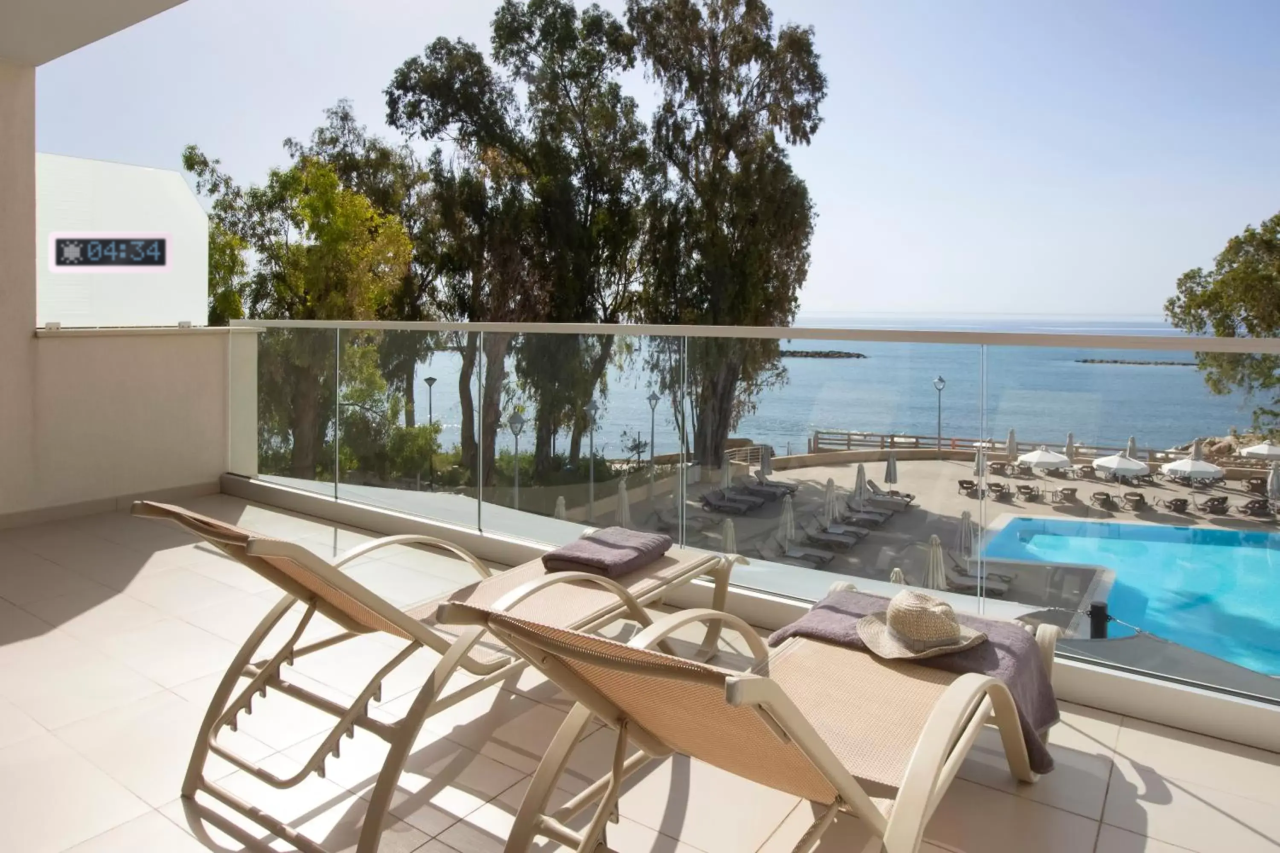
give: {"hour": 4, "minute": 34}
